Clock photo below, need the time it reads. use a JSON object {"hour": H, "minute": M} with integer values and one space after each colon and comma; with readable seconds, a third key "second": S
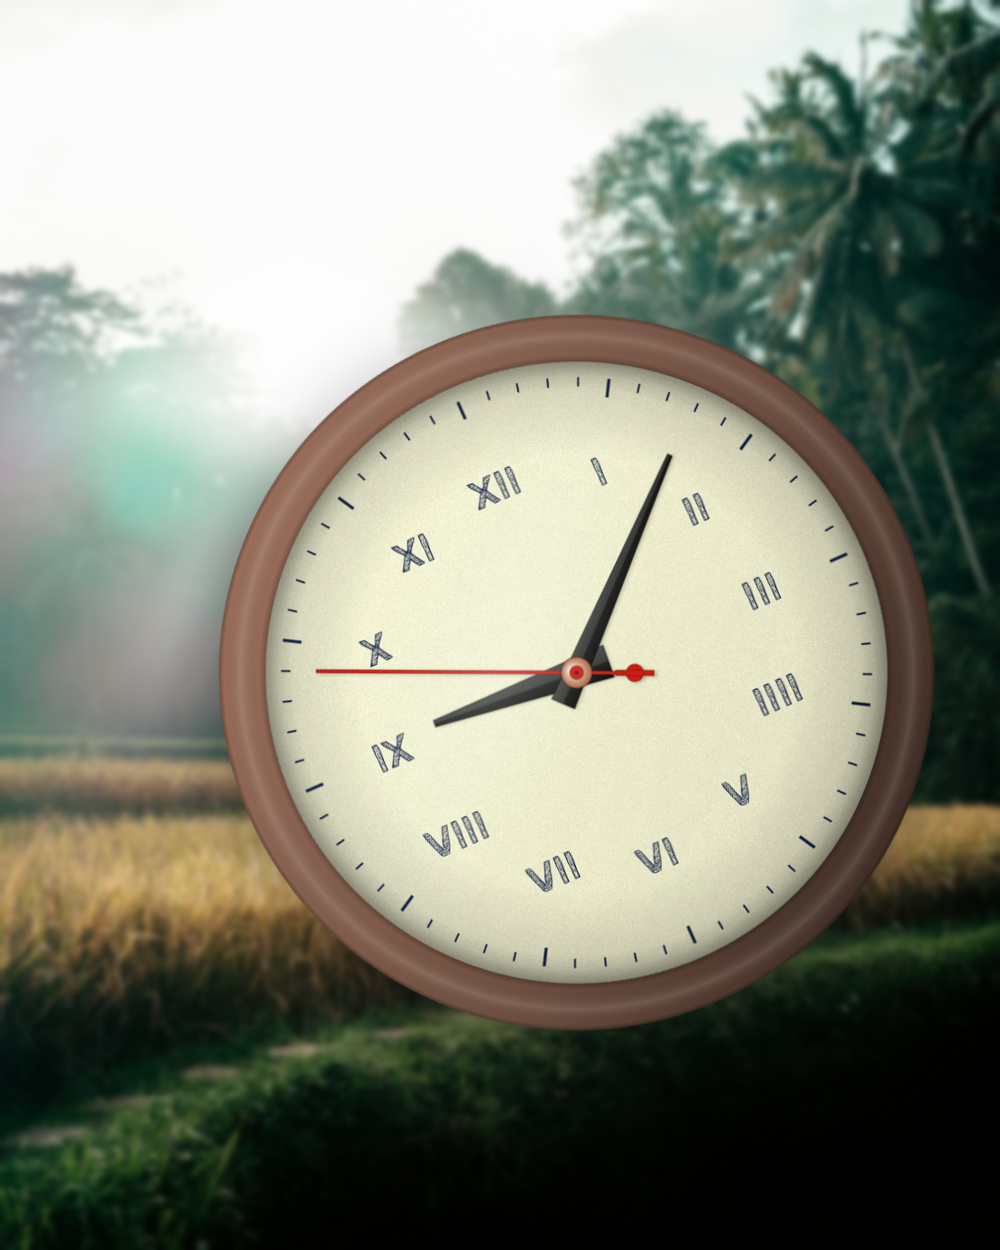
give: {"hour": 9, "minute": 7, "second": 49}
